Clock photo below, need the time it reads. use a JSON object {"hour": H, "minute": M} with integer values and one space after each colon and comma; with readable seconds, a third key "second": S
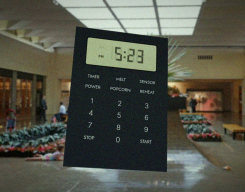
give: {"hour": 5, "minute": 23}
